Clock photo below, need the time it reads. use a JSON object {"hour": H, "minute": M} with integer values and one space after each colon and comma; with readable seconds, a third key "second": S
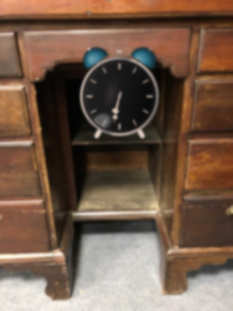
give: {"hour": 6, "minute": 32}
